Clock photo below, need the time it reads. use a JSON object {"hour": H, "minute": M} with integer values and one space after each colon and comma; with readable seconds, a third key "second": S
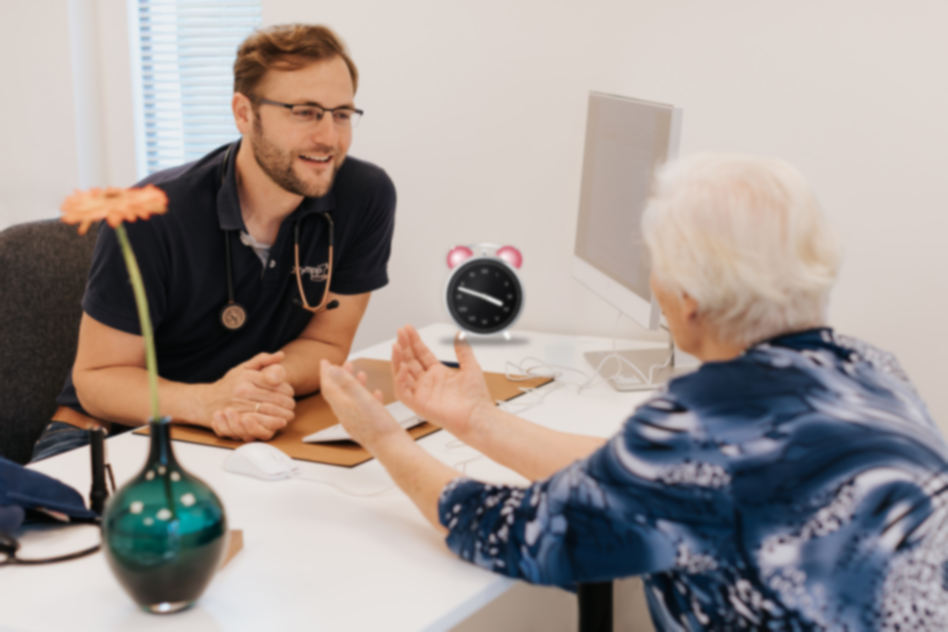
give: {"hour": 3, "minute": 48}
